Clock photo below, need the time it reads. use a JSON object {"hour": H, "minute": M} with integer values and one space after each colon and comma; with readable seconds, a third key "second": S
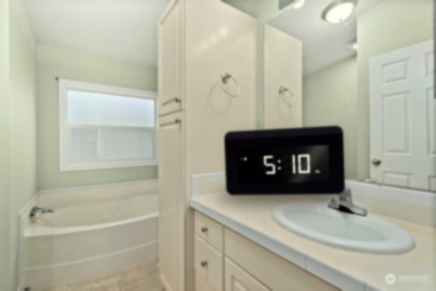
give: {"hour": 5, "minute": 10}
